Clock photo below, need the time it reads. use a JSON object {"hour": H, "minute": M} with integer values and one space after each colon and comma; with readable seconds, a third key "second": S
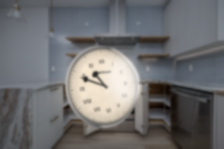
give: {"hour": 10, "minute": 49}
